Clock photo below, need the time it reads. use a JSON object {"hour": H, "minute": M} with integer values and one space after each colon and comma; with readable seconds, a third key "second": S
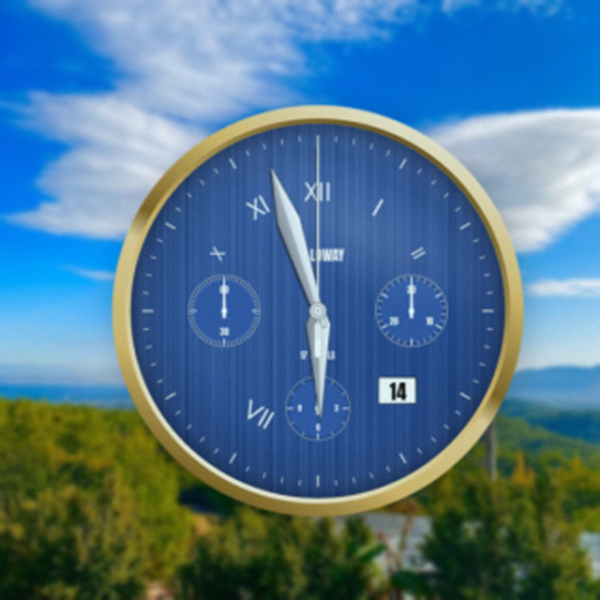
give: {"hour": 5, "minute": 57}
